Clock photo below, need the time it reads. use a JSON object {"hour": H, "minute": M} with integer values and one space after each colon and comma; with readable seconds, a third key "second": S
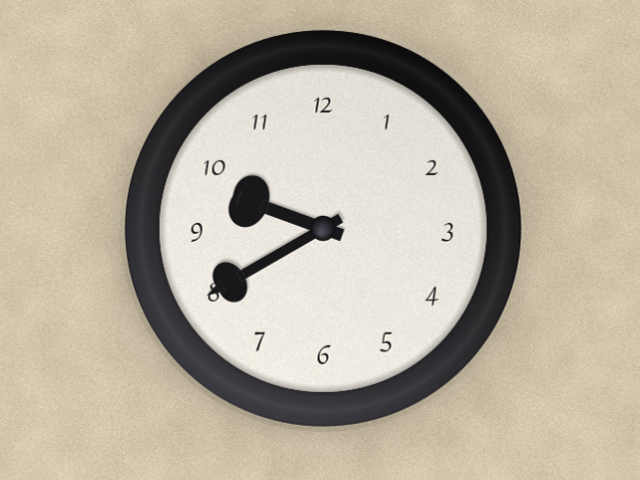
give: {"hour": 9, "minute": 40}
